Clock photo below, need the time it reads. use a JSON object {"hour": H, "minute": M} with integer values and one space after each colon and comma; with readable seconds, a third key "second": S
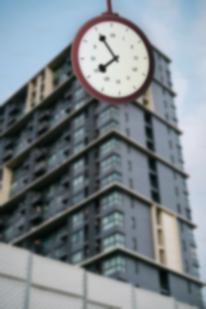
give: {"hour": 7, "minute": 55}
